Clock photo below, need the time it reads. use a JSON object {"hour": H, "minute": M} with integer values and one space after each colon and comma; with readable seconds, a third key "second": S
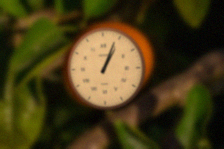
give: {"hour": 1, "minute": 4}
